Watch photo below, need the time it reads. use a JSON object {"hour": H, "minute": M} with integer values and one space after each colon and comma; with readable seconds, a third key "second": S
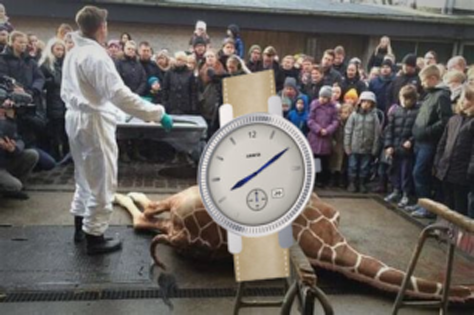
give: {"hour": 8, "minute": 10}
